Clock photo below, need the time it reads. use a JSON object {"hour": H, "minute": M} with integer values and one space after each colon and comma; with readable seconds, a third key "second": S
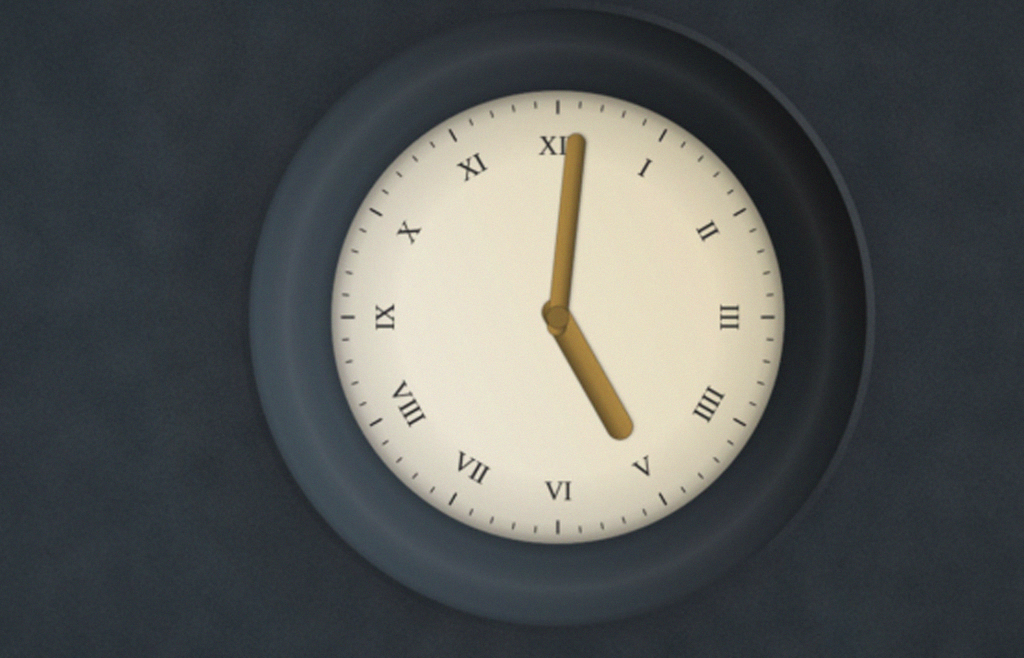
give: {"hour": 5, "minute": 1}
